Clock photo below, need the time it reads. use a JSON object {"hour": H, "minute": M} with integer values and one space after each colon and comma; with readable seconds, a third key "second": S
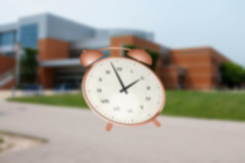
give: {"hour": 1, "minute": 58}
